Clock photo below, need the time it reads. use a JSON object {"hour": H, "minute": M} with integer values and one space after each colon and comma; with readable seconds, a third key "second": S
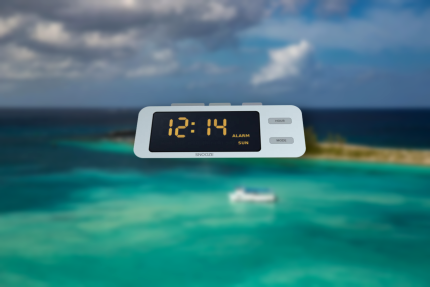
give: {"hour": 12, "minute": 14}
